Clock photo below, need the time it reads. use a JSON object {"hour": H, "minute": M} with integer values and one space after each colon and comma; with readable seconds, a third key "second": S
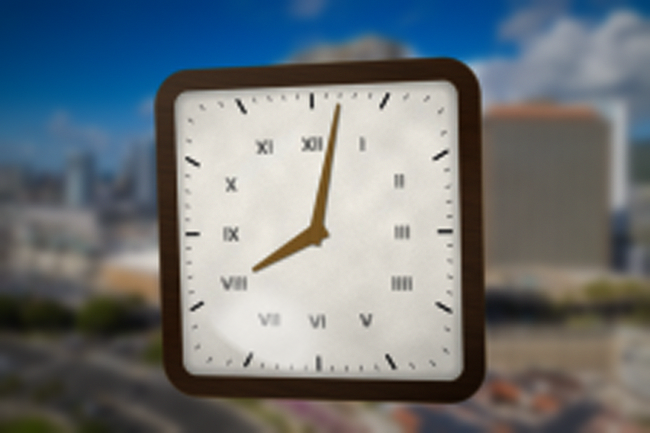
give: {"hour": 8, "minute": 2}
